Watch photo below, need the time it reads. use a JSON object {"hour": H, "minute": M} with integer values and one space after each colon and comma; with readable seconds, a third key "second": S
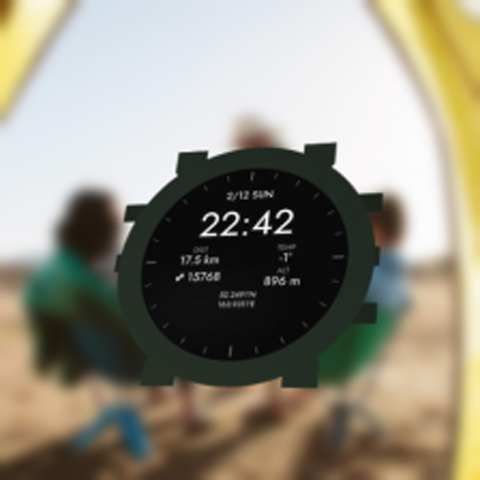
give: {"hour": 22, "minute": 42}
